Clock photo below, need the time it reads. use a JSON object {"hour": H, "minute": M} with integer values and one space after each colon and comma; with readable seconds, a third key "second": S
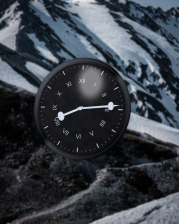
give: {"hour": 8, "minute": 14}
